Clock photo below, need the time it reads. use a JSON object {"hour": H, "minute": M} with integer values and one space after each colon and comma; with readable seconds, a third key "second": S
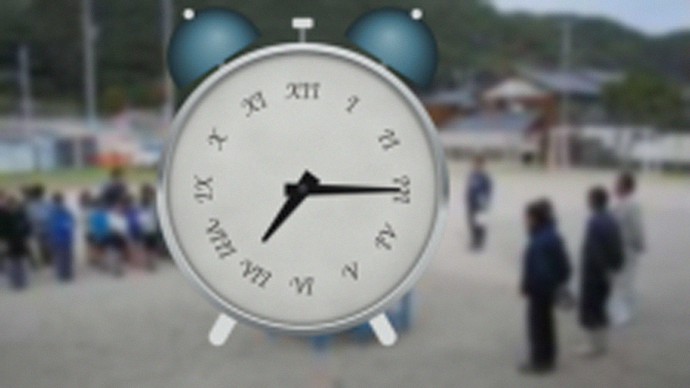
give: {"hour": 7, "minute": 15}
